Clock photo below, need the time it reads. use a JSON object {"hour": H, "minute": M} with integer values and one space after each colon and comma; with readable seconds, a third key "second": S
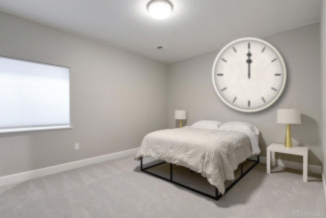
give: {"hour": 12, "minute": 0}
